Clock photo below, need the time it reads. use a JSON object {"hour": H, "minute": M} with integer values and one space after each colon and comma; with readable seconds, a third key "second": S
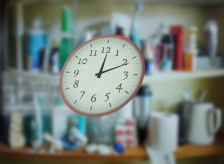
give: {"hour": 12, "minute": 11}
